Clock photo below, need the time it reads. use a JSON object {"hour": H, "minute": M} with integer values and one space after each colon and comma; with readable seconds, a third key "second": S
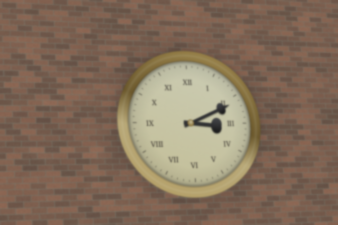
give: {"hour": 3, "minute": 11}
